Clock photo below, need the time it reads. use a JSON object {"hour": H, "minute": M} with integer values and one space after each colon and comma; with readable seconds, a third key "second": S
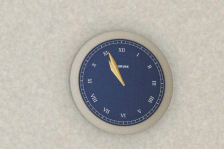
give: {"hour": 10, "minute": 56}
